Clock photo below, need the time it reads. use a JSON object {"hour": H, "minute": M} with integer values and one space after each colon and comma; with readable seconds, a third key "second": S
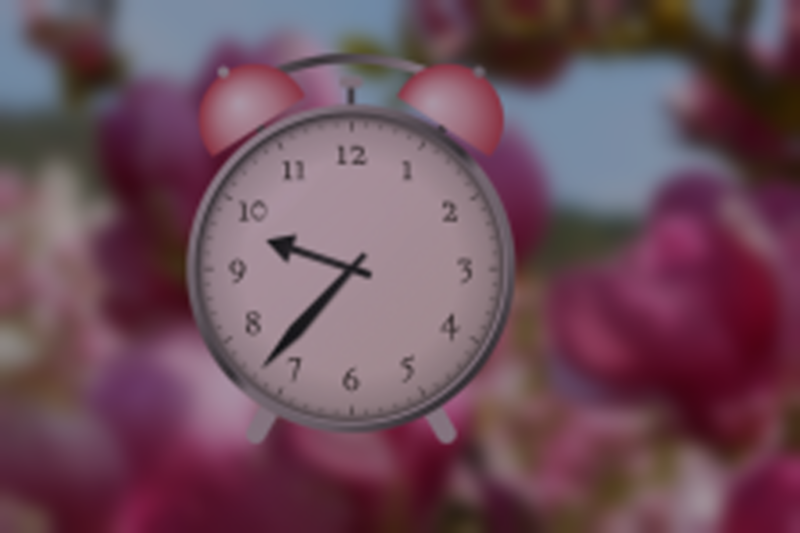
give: {"hour": 9, "minute": 37}
